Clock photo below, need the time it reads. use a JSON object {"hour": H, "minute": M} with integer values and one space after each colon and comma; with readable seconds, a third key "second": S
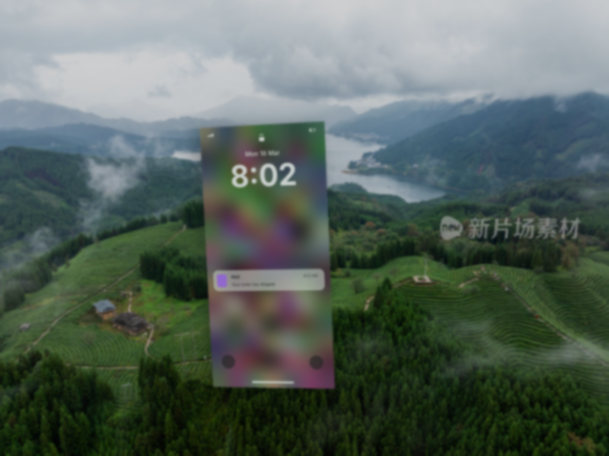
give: {"hour": 8, "minute": 2}
